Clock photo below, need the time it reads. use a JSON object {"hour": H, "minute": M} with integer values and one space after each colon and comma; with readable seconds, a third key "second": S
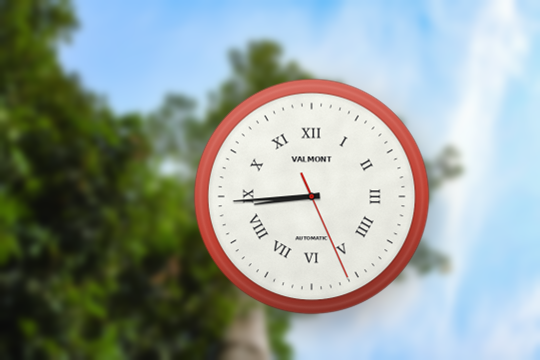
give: {"hour": 8, "minute": 44, "second": 26}
